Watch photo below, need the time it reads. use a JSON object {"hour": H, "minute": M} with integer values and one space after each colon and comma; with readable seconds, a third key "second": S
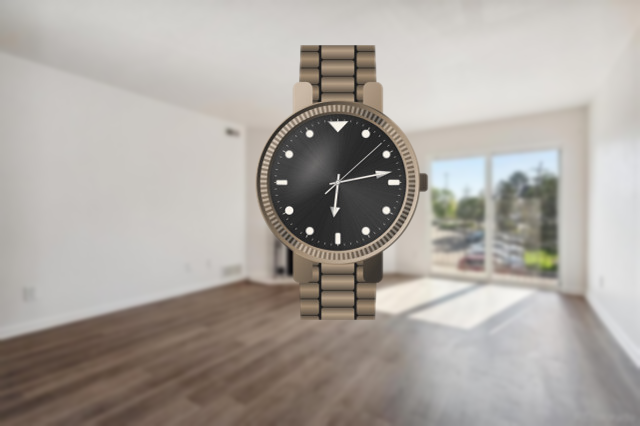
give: {"hour": 6, "minute": 13, "second": 8}
